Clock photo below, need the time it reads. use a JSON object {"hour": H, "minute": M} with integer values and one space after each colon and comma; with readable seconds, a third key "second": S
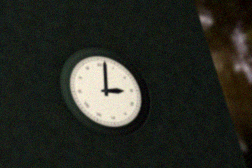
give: {"hour": 3, "minute": 2}
